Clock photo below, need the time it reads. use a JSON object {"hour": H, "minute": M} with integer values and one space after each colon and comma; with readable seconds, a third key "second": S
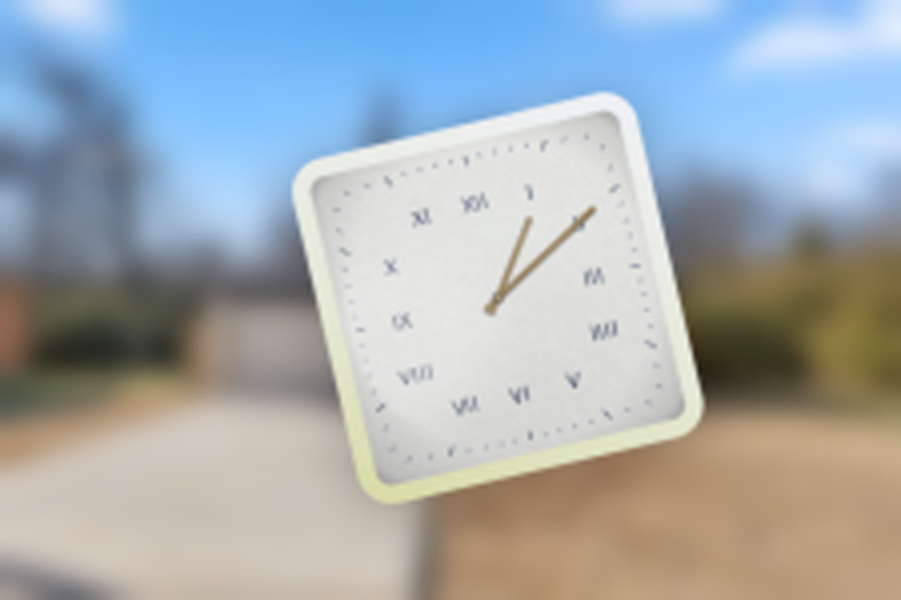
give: {"hour": 1, "minute": 10}
